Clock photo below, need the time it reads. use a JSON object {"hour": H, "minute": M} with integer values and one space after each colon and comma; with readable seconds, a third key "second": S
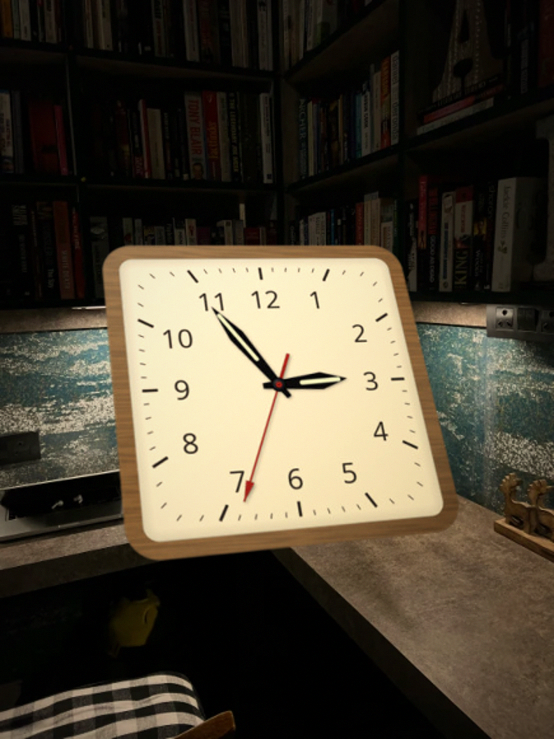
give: {"hour": 2, "minute": 54, "second": 34}
